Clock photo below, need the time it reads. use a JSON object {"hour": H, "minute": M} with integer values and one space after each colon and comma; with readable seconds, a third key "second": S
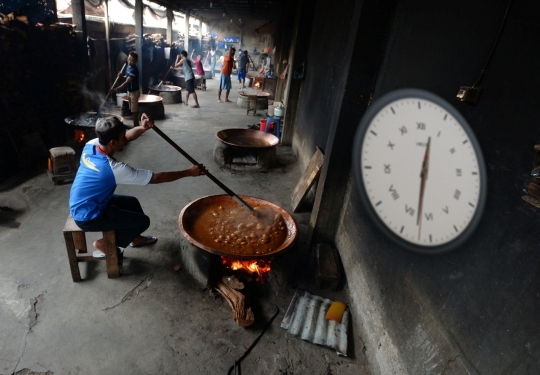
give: {"hour": 12, "minute": 32, "second": 32}
